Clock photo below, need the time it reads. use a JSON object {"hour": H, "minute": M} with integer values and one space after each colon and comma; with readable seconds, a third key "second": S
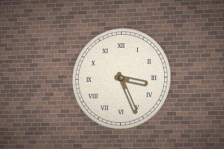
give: {"hour": 3, "minute": 26}
